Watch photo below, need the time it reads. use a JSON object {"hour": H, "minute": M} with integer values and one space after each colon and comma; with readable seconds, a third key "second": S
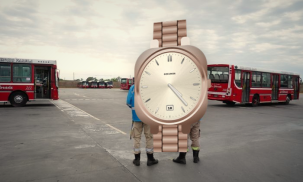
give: {"hour": 4, "minute": 23}
